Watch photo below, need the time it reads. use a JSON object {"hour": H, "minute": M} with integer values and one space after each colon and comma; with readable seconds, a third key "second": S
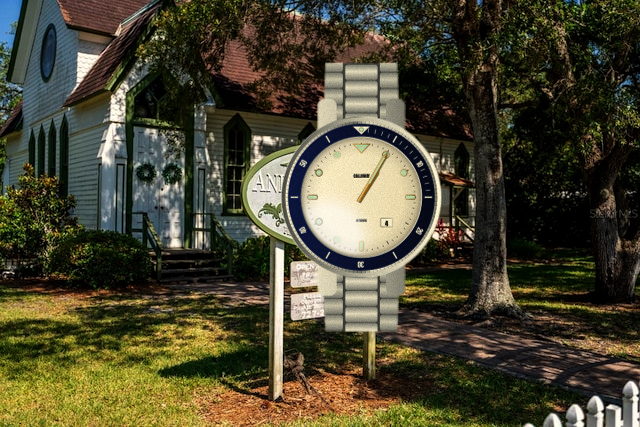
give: {"hour": 1, "minute": 5}
